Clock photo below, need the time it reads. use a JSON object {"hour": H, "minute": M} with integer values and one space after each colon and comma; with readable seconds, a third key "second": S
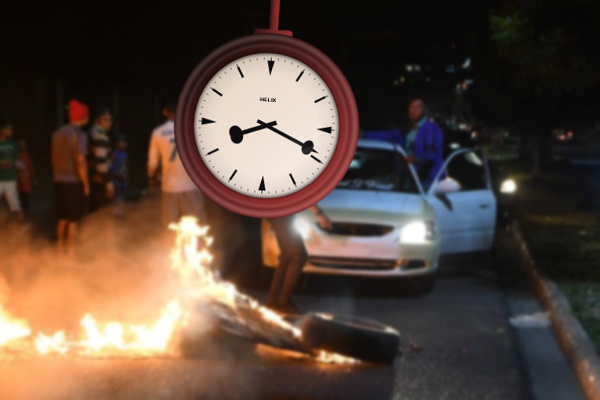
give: {"hour": 8, "minute": 19}
